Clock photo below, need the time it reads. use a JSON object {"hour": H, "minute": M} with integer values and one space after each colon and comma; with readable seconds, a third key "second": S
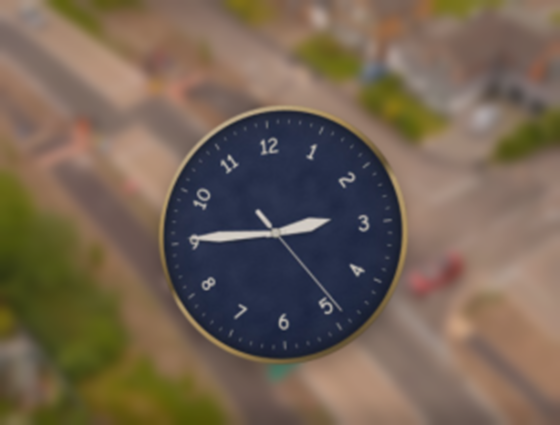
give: {"hour": 2, "minute": 45, "second": 24}
